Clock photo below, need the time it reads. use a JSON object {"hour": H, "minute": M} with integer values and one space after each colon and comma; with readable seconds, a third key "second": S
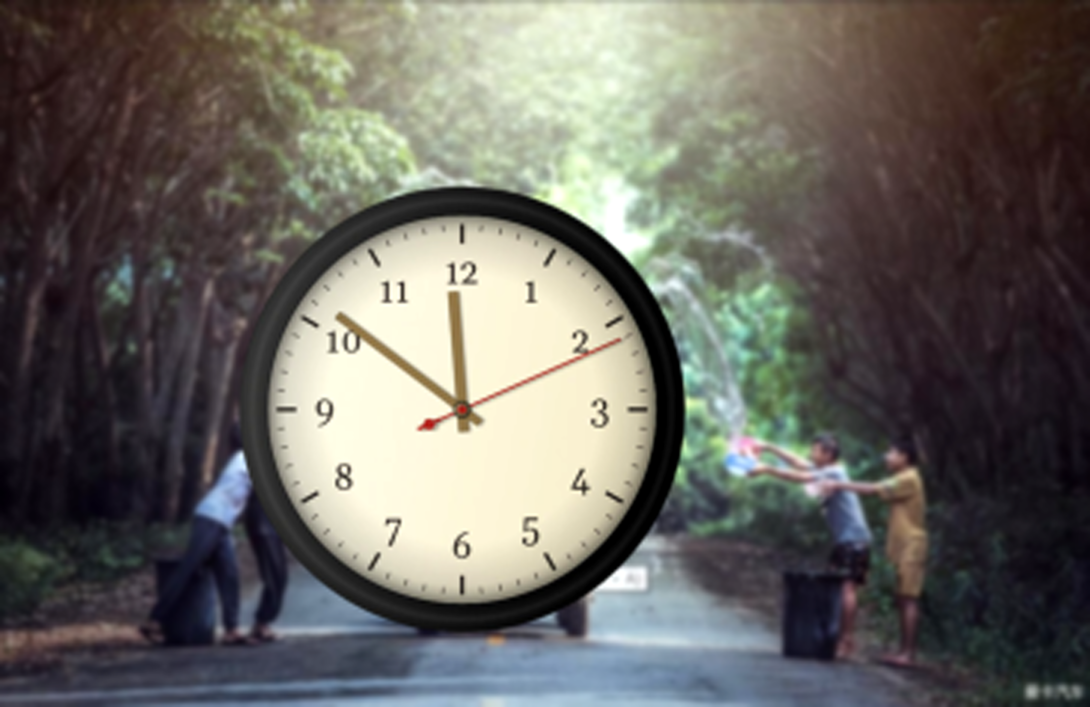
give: {"hour": 11, "minute": 51, "second": 11}
